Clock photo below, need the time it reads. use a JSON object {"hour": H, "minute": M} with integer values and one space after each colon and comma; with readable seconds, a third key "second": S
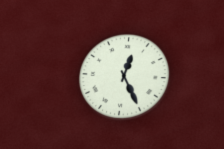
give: {"hour": 12, "minute": 25}
